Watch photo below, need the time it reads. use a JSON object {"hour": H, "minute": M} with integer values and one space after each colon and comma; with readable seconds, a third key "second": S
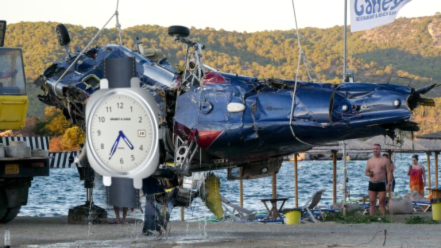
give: {"hour": 4, "minute": 35}
